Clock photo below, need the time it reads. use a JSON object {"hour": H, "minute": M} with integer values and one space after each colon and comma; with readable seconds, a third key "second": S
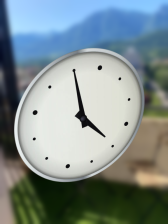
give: {"hour": 3, "minute": 55}
